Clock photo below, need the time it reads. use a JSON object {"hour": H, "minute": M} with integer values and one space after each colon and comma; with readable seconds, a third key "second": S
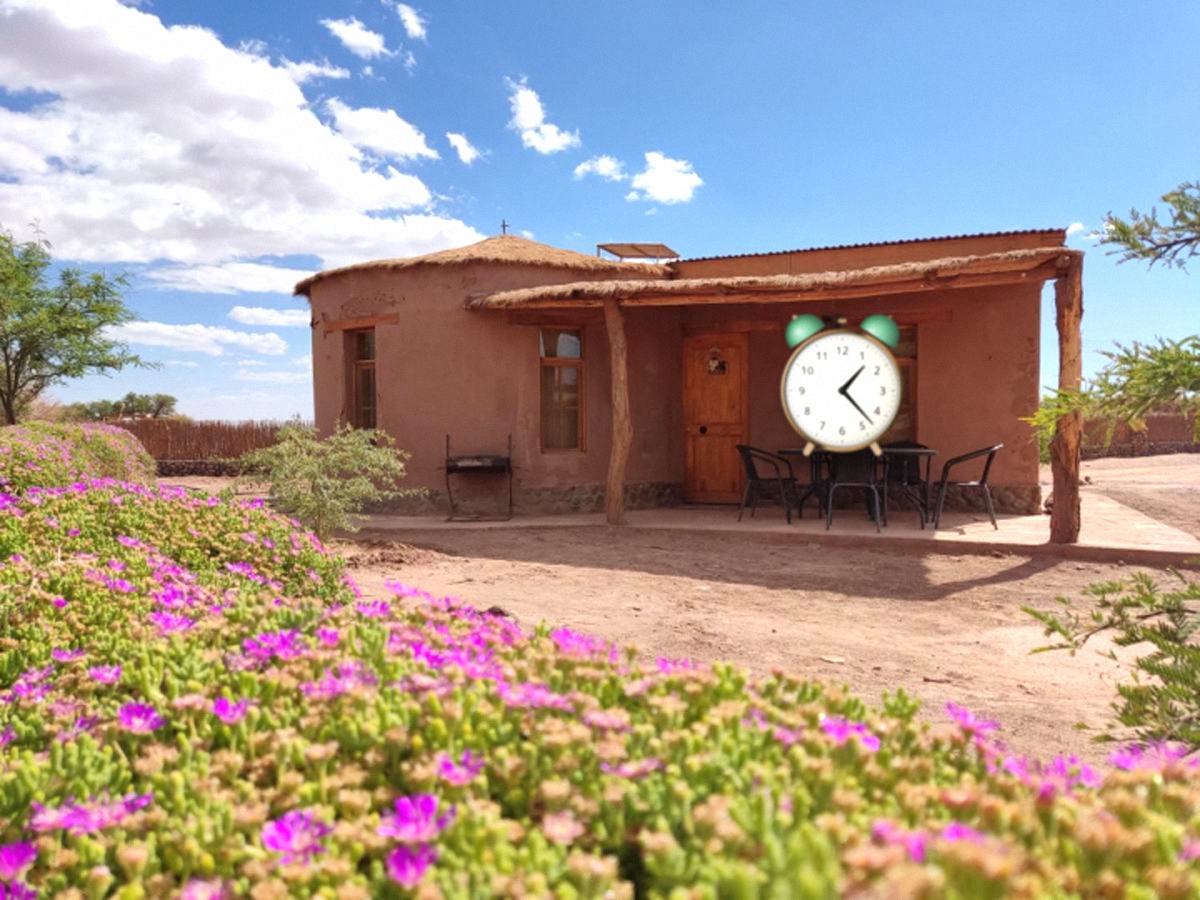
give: {"hour": 1, "minute": 23}
